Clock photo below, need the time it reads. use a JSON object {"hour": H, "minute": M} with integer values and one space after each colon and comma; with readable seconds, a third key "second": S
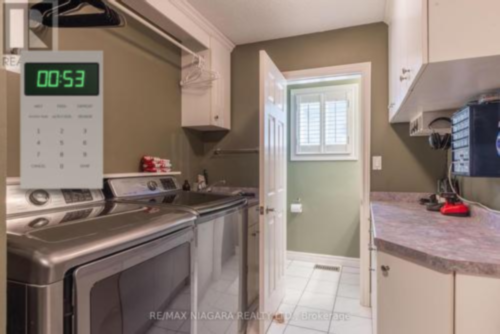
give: {"hour": 0, "minute": 53}
